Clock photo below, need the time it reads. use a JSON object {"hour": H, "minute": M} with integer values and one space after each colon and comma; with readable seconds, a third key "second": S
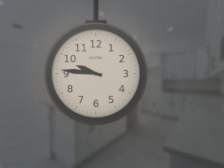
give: {"hour": 9, "minute": 46}
